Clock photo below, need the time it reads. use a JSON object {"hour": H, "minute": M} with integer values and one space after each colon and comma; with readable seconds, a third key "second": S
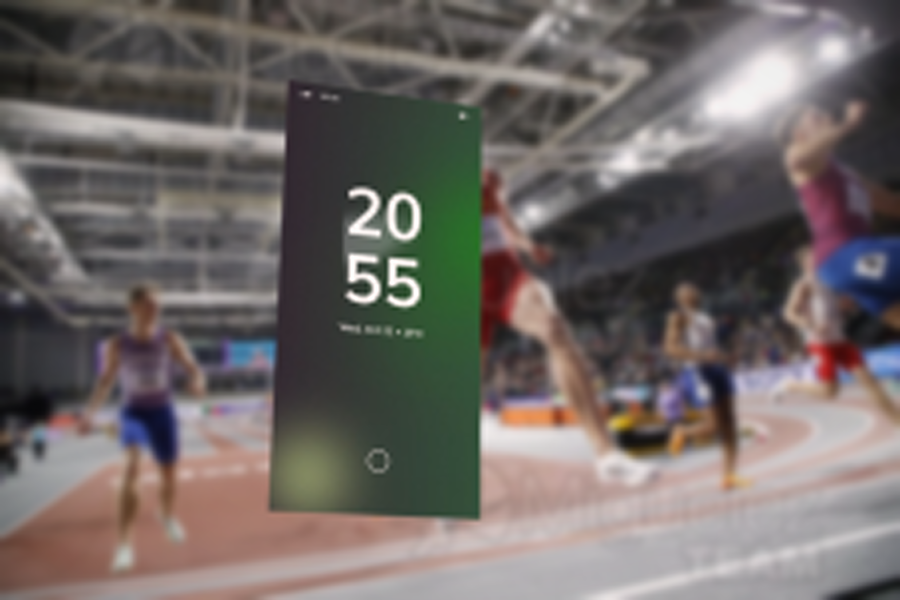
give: {"hour": 20, "minute": 55}
